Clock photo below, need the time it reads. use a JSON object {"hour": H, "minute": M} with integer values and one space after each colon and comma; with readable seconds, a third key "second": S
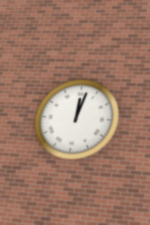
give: {"hour": 12, "minute": 2}
